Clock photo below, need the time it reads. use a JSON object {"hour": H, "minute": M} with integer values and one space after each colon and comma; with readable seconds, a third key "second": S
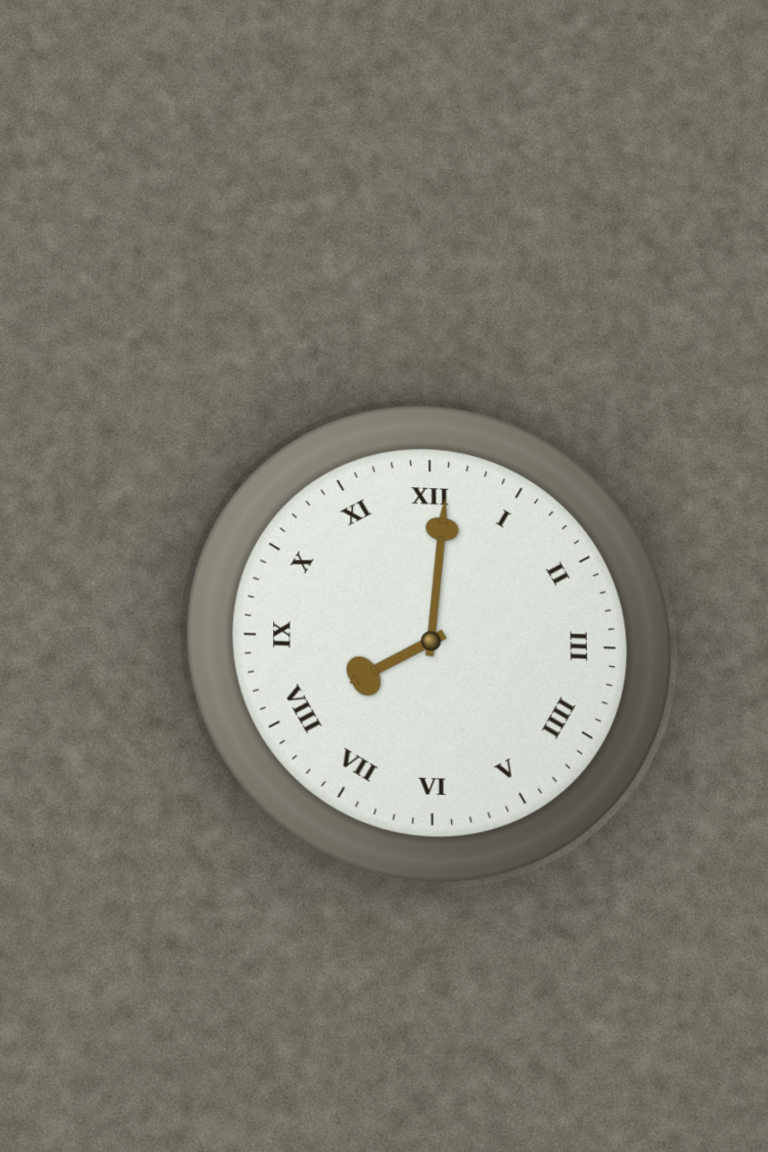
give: {"hour": 8, "minute": 1}
